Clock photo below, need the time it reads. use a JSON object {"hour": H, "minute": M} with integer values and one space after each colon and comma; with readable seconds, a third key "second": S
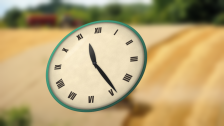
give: {"hour": 11, "minute": 24}
